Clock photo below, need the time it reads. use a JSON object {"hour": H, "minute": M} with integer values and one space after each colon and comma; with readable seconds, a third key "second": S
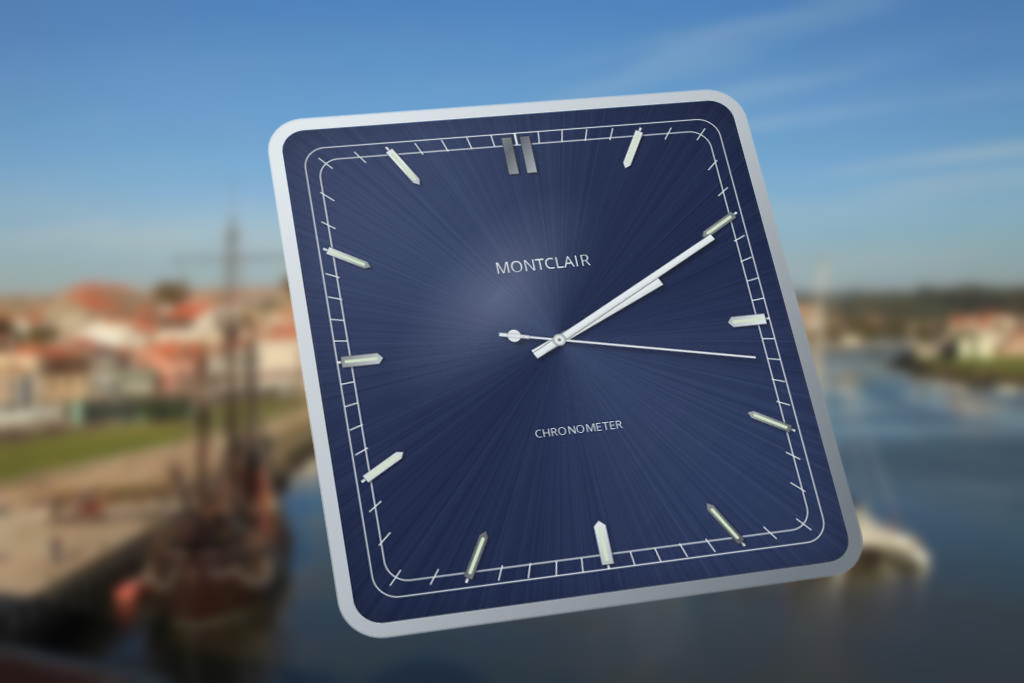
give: {"hour": 2, "minute": 10, "second": 17}
